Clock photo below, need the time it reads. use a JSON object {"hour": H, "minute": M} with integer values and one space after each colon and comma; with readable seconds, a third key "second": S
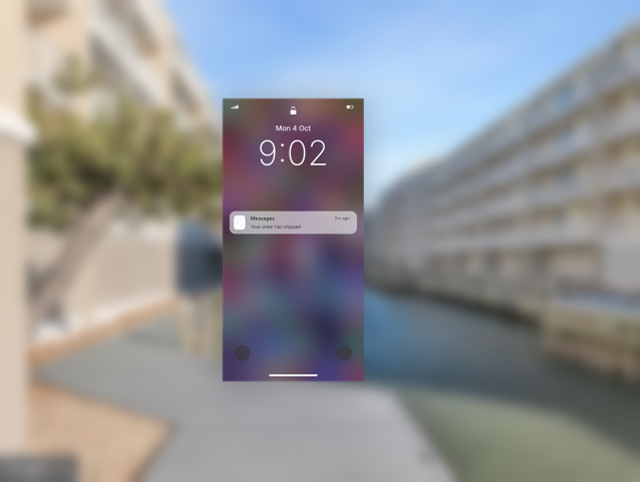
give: {"hour": 9, "minute": 2}
